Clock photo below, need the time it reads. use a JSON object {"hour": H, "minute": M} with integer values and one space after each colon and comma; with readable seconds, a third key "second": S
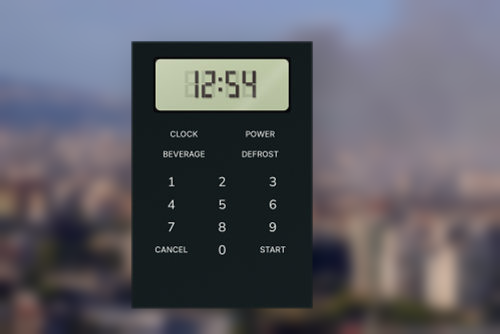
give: {"hour": 12, "minute": 54}
